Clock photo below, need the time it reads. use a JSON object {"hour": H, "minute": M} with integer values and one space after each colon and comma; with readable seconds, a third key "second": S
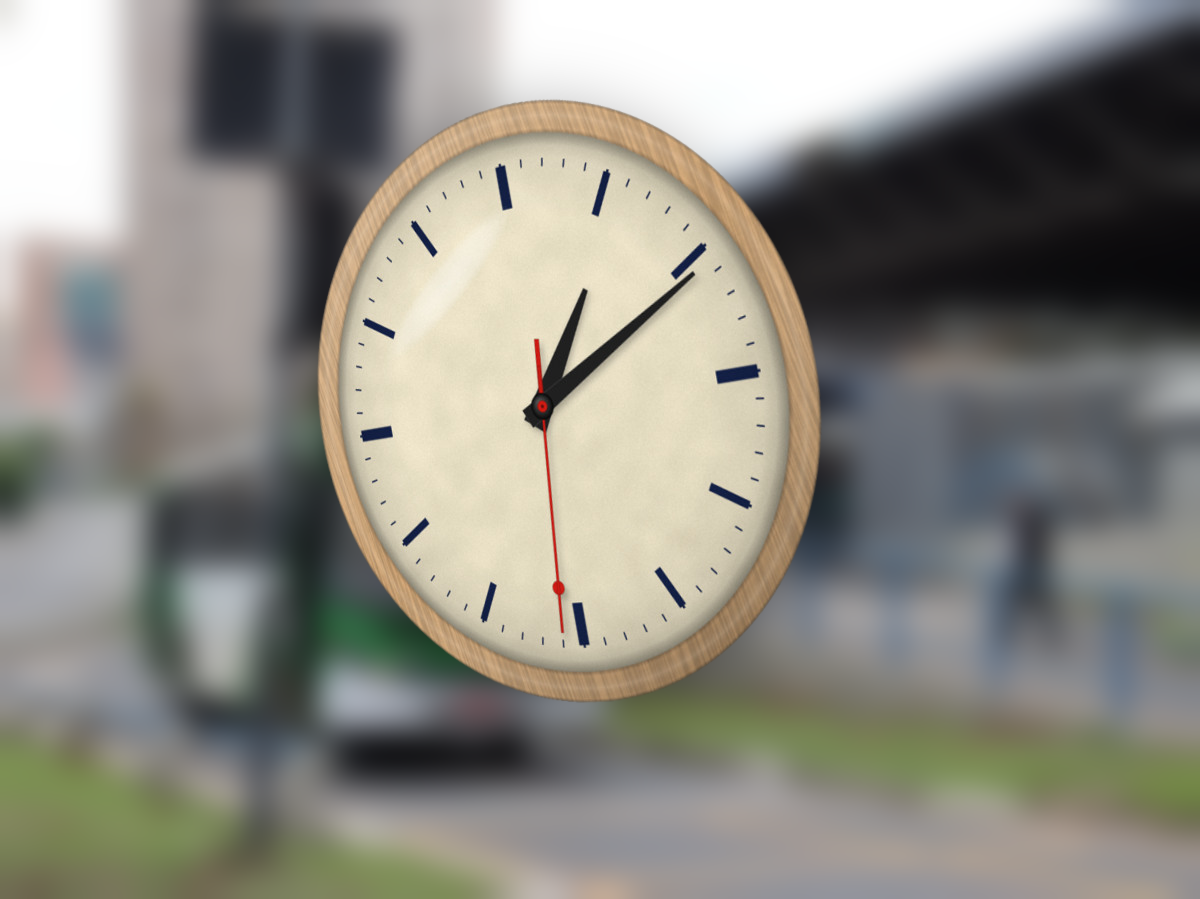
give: {"hour": 1, "minute": 10, "second": 31}
